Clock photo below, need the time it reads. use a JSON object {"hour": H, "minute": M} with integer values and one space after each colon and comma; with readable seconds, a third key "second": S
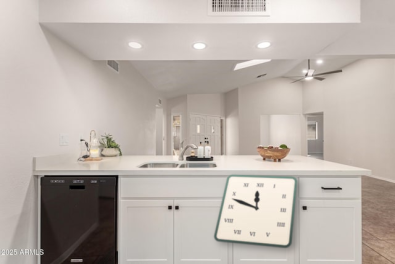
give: {"hour": 11, "minute": 48}
